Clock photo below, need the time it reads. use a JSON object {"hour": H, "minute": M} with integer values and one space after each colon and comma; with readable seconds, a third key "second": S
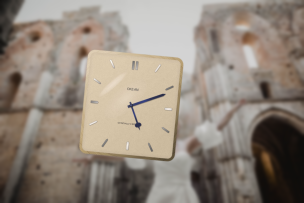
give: {"hour": 5, "minute": 11}
